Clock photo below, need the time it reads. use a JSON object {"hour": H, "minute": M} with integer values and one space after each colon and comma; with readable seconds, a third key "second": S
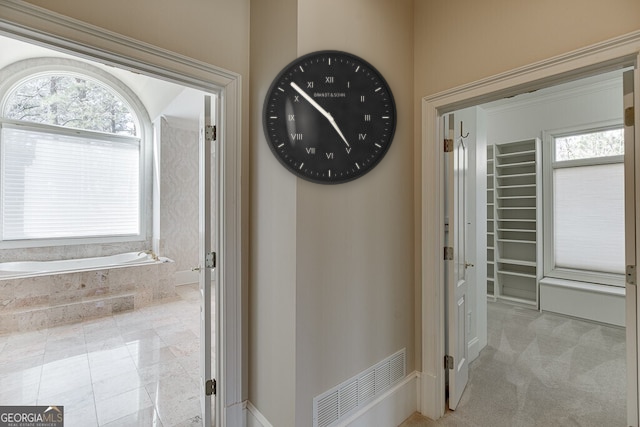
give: {"hour": 4, "minute": 52}
